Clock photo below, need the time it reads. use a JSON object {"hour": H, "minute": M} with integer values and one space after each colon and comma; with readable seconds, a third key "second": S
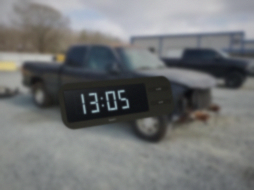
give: {"hour": 13, "minute": 5}
